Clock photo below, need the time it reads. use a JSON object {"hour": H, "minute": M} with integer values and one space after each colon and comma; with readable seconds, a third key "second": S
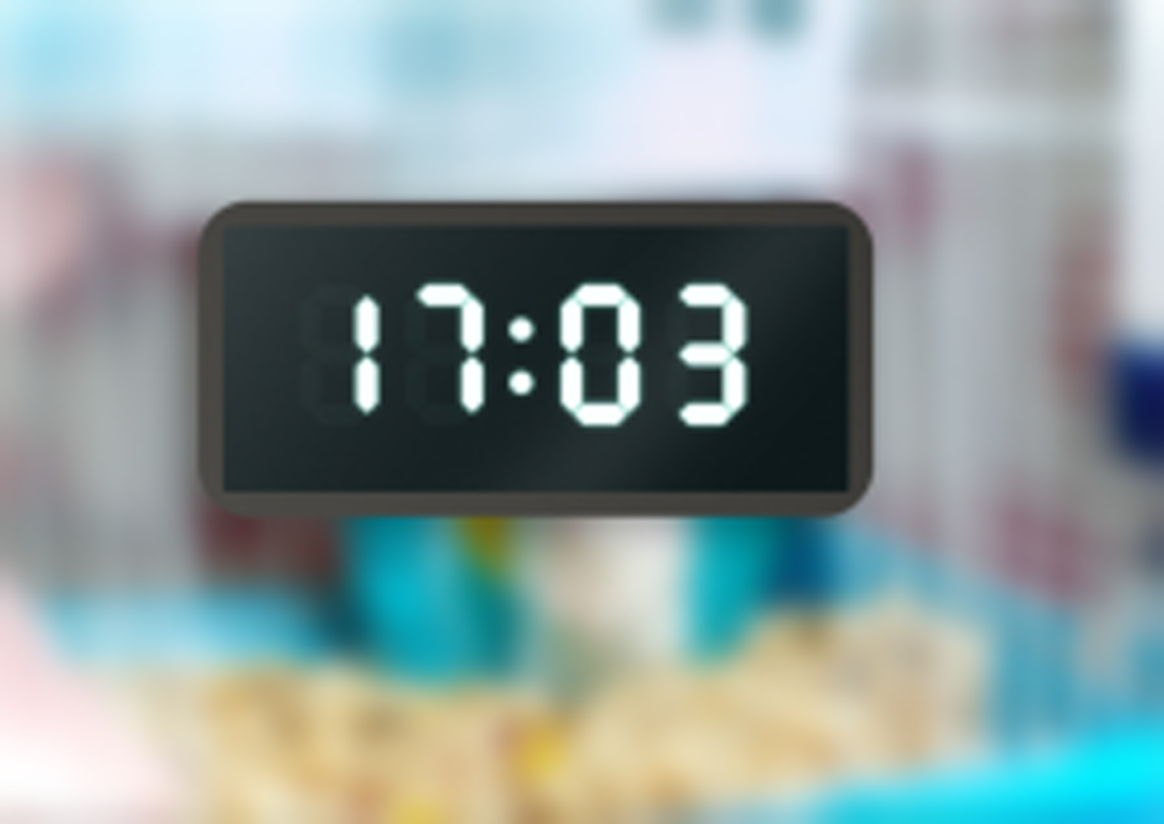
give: {"hour": 17, "minute": 3}
